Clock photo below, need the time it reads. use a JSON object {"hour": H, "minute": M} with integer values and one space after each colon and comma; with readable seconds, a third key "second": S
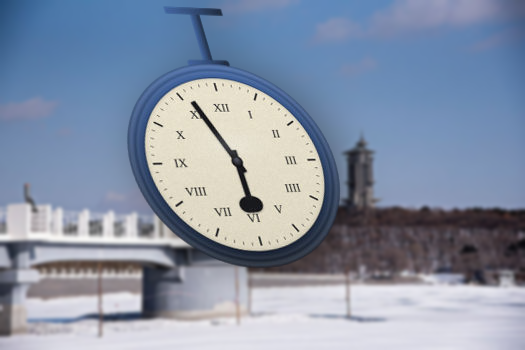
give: {"hour": 5, "minute": 56}
